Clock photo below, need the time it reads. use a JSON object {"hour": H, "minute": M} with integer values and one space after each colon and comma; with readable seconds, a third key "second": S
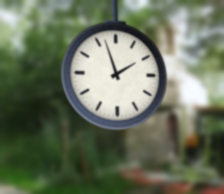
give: {"hour": 1, "minute": 57}
